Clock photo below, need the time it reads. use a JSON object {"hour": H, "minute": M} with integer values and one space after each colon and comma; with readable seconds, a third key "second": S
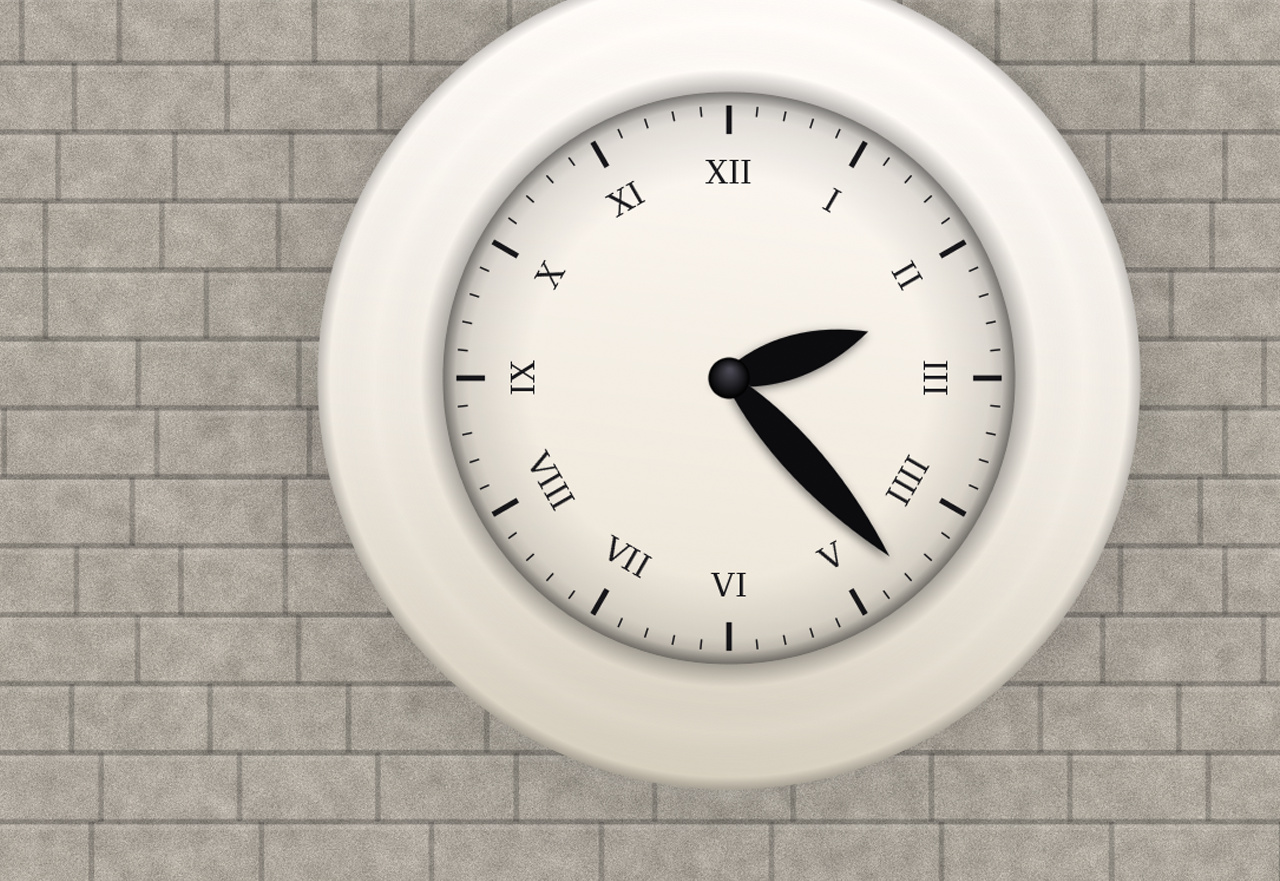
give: {"hour": 2, "minute": 23}
